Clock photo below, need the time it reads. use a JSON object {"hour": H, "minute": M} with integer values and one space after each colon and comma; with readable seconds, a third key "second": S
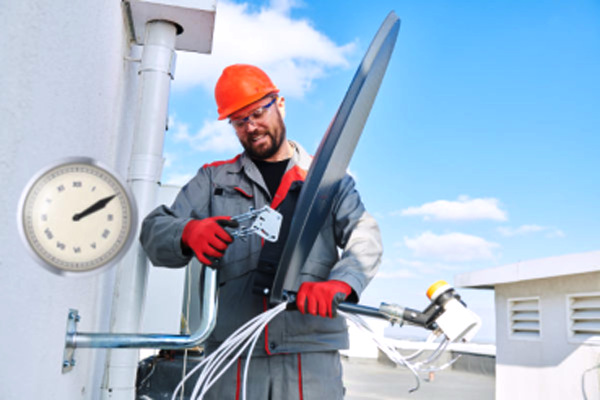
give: {"hour": 2, "minute": 10}
